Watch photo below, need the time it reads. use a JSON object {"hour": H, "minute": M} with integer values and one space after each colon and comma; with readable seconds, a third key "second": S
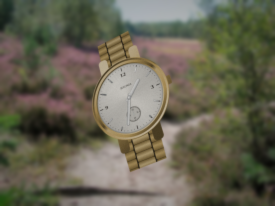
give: {"hour": 1, "minute": 33}
